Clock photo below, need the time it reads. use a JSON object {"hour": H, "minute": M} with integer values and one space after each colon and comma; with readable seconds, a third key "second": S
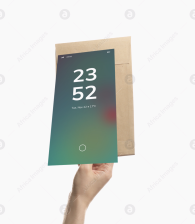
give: {"hour": 23, "minute": 52}
